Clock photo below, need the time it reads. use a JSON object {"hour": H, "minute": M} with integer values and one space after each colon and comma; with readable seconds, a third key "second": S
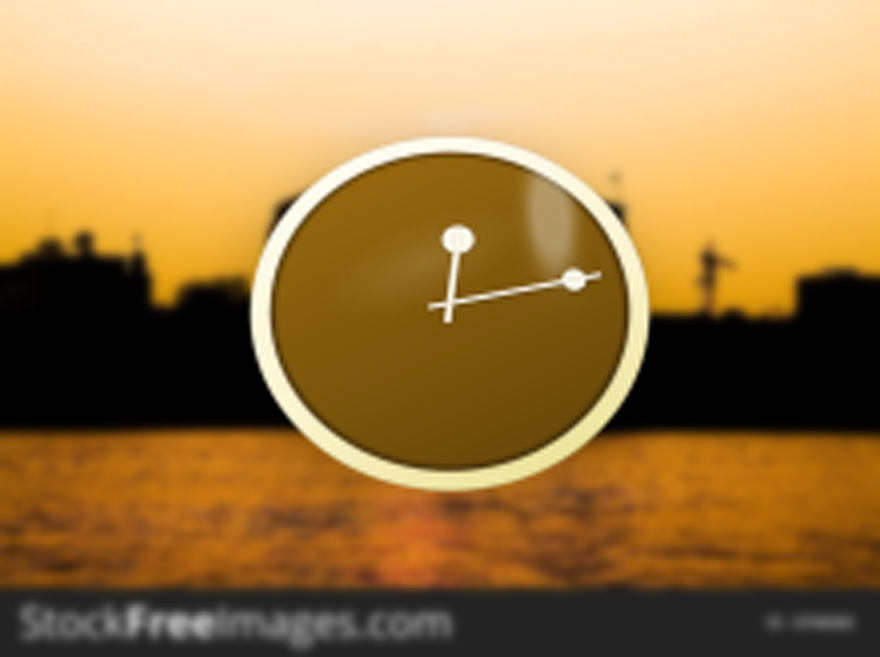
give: {"hour": 12, "minute": 13}
